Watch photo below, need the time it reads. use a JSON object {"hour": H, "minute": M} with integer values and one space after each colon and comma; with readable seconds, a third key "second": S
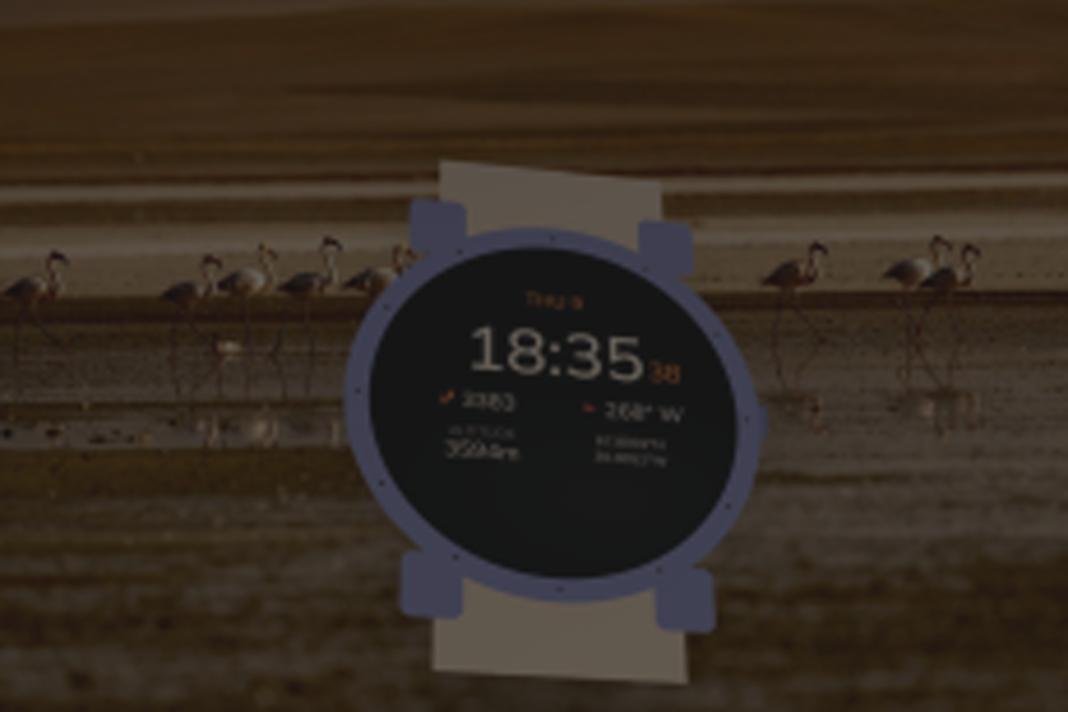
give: {"hour": 18, "minute": 35}
